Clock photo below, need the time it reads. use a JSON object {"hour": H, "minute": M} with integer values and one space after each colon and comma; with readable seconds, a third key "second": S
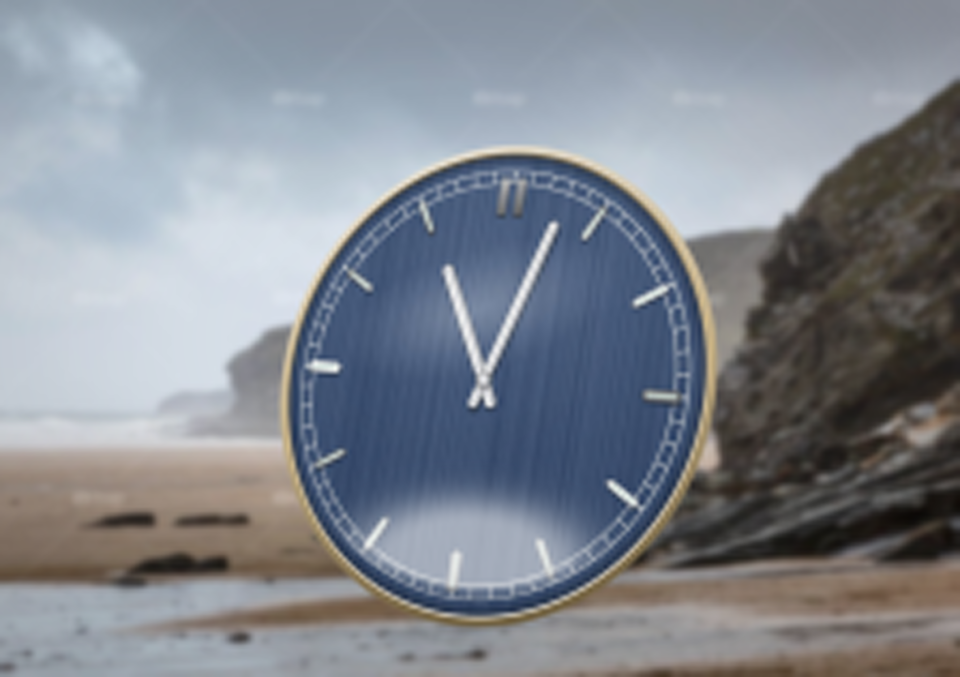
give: {"hour": 11, "minute": 3}
